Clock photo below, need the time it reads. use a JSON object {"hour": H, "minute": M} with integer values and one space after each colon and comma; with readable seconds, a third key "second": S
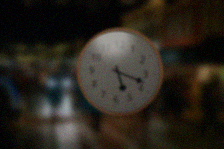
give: {"hour": 5, "minute": 18}
